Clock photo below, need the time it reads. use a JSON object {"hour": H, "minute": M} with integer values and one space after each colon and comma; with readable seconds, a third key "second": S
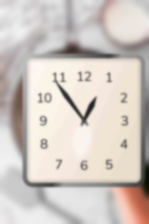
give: {"hour": 12, "minute": 54}
